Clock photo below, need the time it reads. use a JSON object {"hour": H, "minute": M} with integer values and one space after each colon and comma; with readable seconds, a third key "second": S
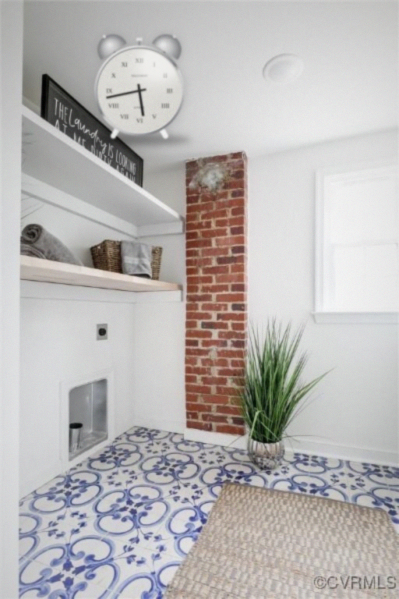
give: {"hour": 5, "minute": 43}
